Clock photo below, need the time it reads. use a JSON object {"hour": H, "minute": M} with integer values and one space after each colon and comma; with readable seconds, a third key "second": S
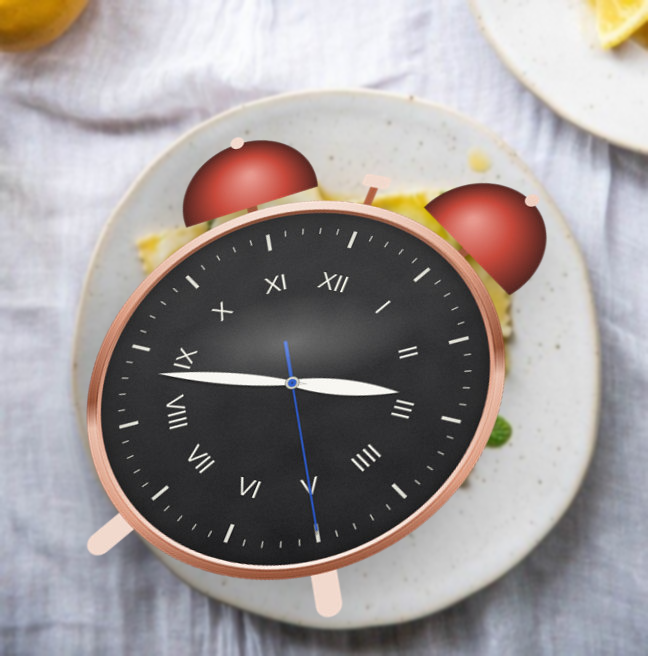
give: {"hour": 2, "minute": 43, "second": 25}
